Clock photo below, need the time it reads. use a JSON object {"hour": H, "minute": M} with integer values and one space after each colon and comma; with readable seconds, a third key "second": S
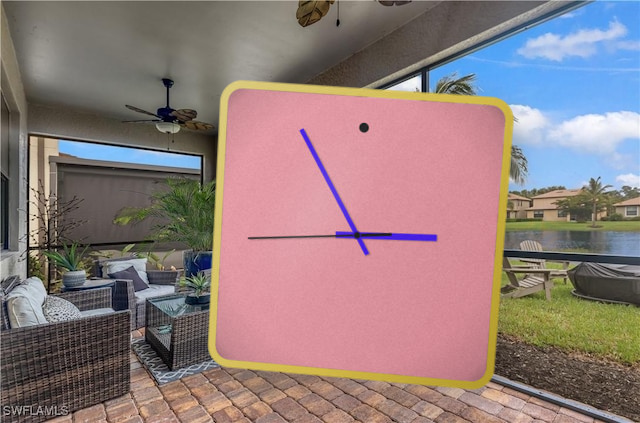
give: {"hour": 2, "minute": 54, "second": 44}
